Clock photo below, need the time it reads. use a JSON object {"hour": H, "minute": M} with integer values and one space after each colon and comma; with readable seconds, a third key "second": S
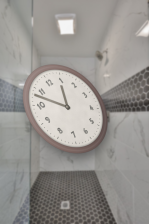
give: {"hour": 12, "minute": 53}
